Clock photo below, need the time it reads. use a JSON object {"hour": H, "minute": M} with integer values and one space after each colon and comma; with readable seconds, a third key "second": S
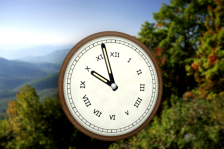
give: {"hour": 9, "minute": 57}
